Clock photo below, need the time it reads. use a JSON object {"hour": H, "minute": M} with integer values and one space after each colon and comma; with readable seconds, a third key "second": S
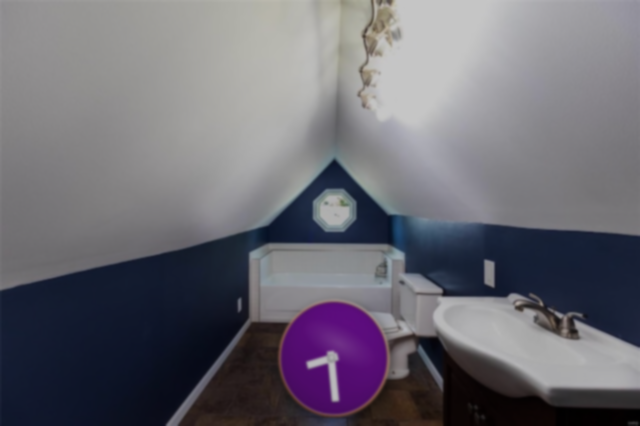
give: {"hour": 8, "minute": 29}
